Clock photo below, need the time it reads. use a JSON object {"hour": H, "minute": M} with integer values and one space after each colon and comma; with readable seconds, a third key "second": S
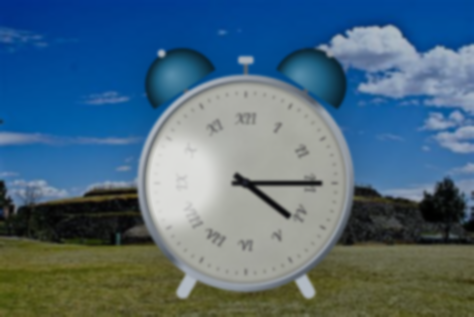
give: {"hour": 4, "minute": 15}
